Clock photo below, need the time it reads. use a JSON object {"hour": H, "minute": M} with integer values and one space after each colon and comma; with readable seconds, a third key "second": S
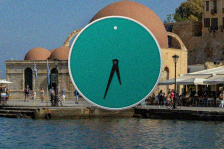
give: {"hour": 5, "minute": 33}
